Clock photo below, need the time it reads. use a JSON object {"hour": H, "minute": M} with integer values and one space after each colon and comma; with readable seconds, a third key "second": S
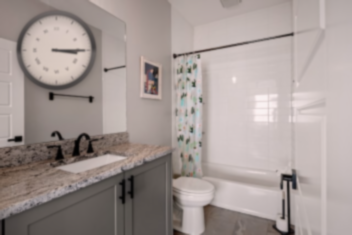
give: {"hour": 3, "minute": 15}
